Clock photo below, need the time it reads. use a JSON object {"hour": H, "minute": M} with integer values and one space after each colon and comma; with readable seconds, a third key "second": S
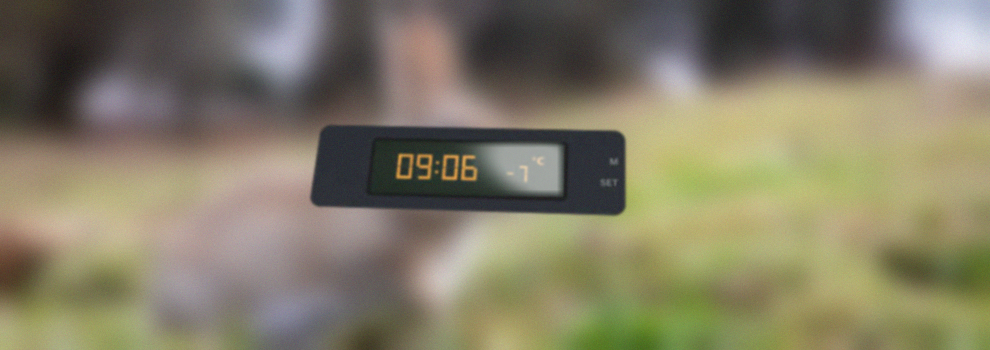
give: {"hour": 9, "minute": 6}
